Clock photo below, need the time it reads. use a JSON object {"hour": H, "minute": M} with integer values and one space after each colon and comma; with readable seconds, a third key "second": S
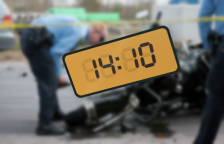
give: {"hour": 14, "minute": 10}
